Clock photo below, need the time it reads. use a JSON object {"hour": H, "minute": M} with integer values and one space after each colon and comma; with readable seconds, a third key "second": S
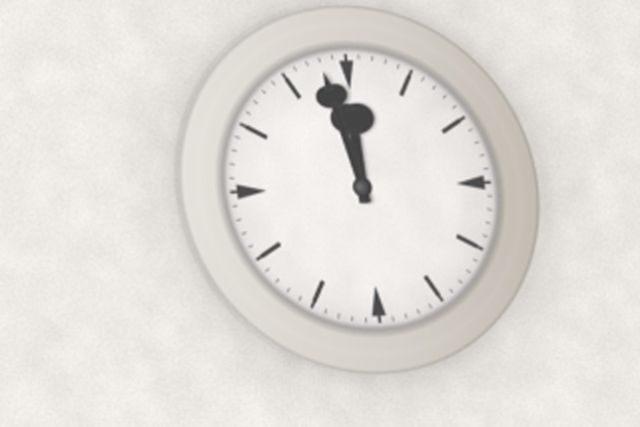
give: {"hour": 11, "minute": 58}
